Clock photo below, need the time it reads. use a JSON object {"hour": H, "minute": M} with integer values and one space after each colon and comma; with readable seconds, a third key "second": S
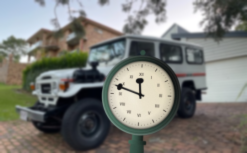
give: {"hour": 11, "minute": 48}
